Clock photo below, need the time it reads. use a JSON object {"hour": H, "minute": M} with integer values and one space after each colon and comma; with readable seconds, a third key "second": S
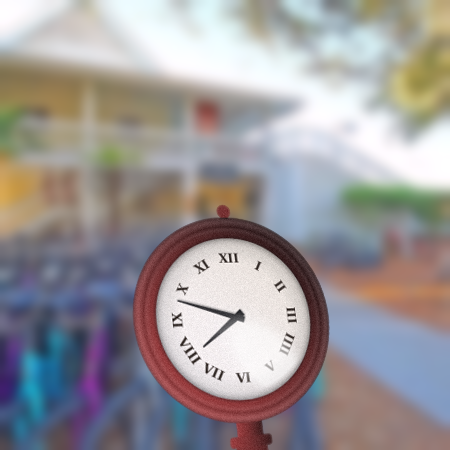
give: {"hour": 7, "minute": 48}
